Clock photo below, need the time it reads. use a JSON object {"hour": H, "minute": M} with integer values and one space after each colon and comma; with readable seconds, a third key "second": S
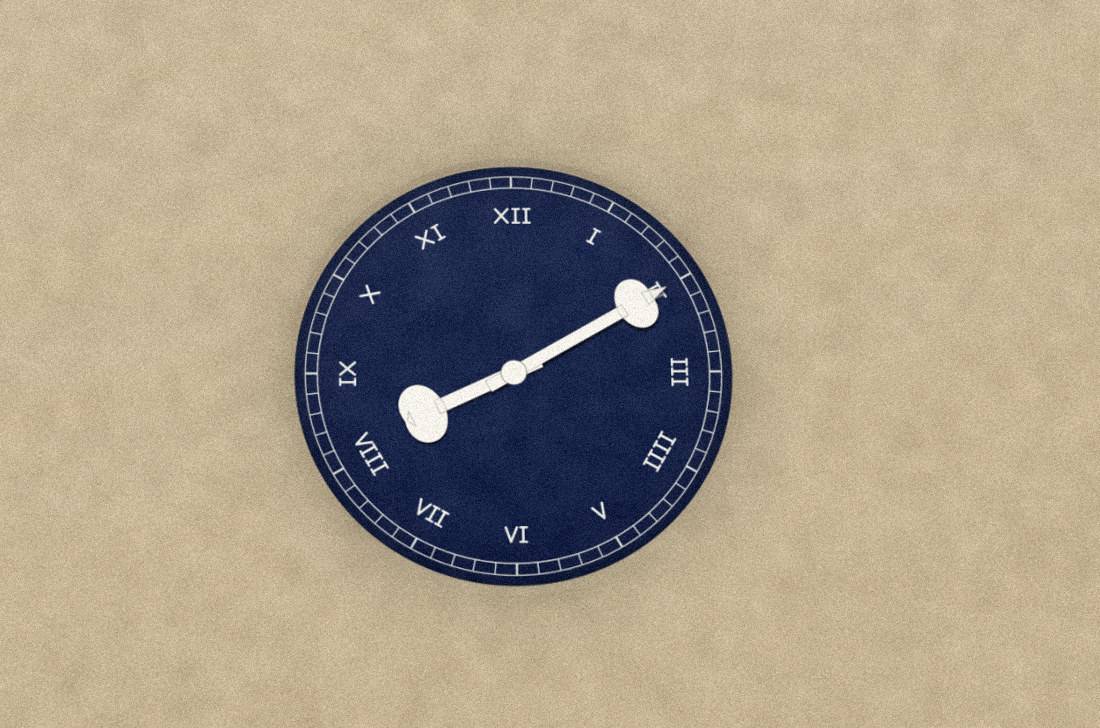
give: {"hour": 8, "minute": 10}
